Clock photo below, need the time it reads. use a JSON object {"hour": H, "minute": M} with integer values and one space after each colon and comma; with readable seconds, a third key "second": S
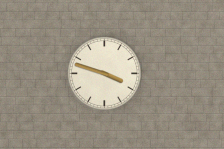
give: {"hour": 3, "minute": 48}
